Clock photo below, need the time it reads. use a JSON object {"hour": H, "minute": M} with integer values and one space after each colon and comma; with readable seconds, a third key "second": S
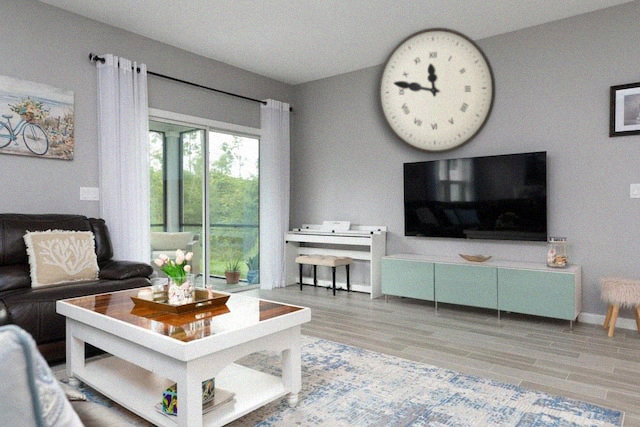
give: {"hour": 11, "minute": 47}
